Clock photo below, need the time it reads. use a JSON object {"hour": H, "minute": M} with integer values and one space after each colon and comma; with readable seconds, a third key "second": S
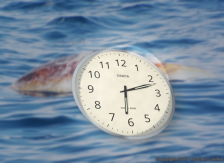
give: {"hour": 6, "minute": 12}
